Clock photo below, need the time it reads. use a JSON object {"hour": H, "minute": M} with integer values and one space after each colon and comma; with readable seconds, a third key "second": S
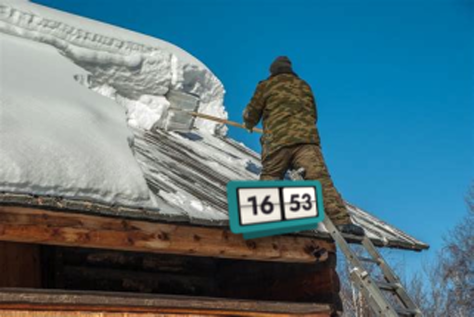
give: {"hour": 16, "minute": 53}
